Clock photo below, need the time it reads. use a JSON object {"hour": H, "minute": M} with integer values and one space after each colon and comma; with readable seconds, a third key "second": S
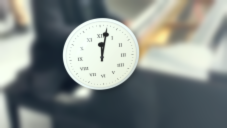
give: {"hour": 12, "minute": 2}
